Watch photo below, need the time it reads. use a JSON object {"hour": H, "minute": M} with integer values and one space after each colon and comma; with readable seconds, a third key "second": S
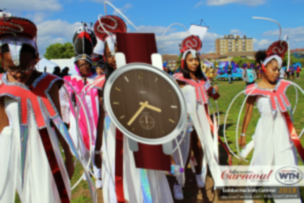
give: {"hour": 3, "minute": 37}
